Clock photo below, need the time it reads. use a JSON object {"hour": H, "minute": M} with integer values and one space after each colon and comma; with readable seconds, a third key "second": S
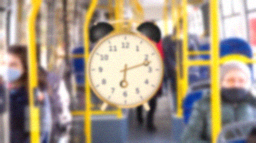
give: {"hour": 6, "minute": 12}
